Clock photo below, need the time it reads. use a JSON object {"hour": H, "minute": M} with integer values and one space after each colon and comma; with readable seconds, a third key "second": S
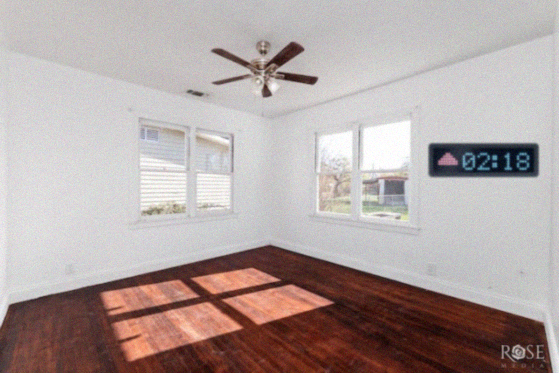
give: {"hour": 2, "minute": 18}
